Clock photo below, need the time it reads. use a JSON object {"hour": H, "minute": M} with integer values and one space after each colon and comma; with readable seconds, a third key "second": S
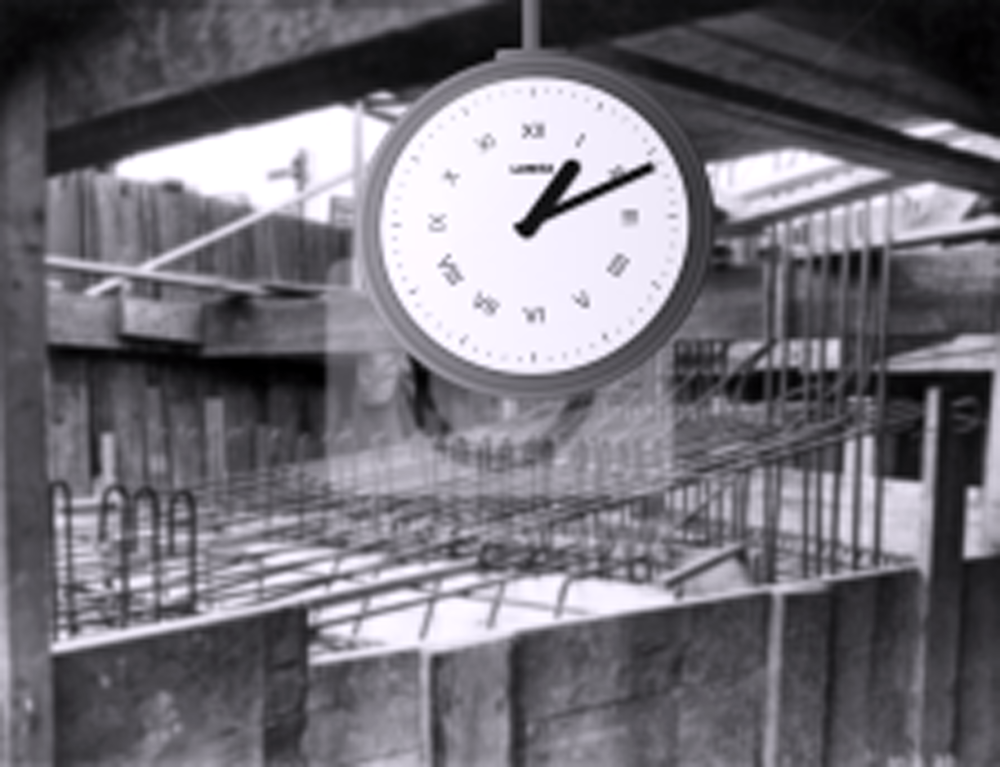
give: {"hour": 1, "minute": 11}
